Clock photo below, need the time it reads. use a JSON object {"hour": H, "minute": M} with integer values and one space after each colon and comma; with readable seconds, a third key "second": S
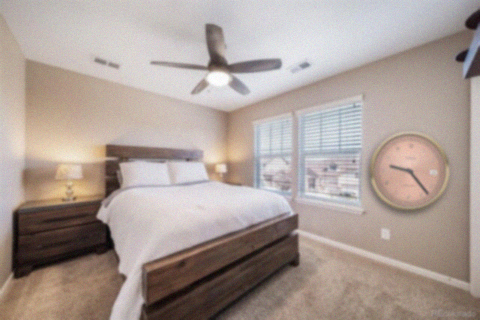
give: {"hour": 9, "minute": 23}
